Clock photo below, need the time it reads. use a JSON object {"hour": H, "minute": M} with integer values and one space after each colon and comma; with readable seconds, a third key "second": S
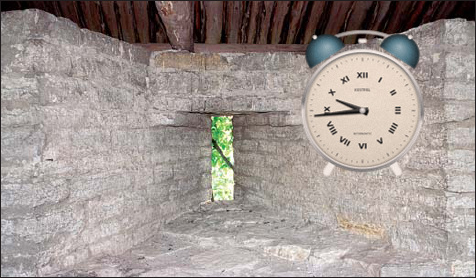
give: {"hour": 9, "minute": 44}
